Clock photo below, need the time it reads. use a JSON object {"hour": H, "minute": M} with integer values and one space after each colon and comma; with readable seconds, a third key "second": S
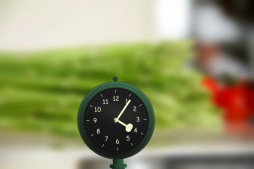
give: {"hour": 4, "minute": 6}
